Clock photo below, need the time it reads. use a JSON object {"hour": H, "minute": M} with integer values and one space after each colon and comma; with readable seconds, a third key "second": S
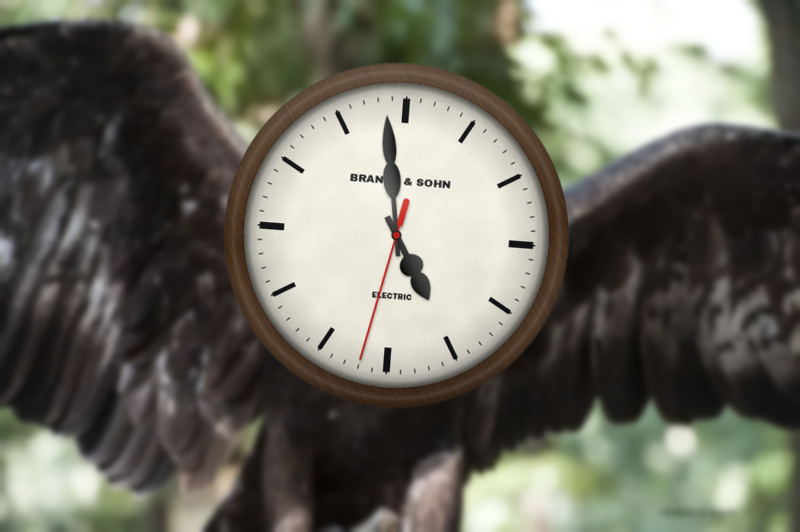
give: {"hour": 4, "minute": 58, "second": 32}
